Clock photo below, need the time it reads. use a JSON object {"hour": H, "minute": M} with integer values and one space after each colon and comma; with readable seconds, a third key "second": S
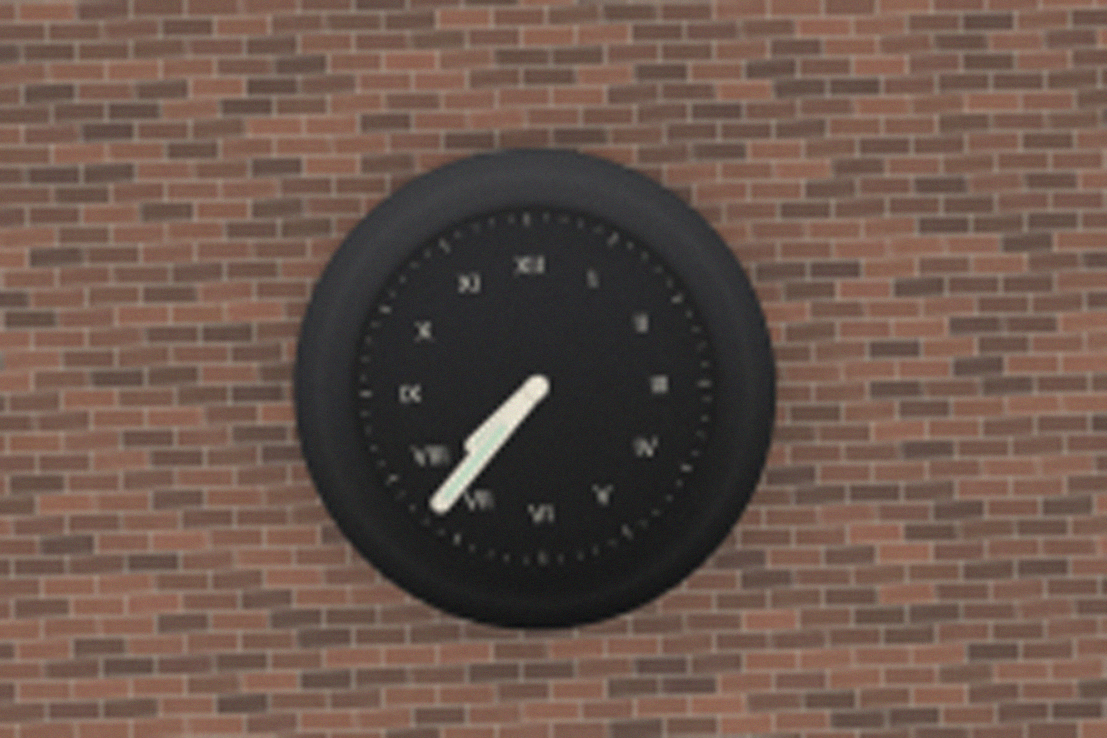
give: {"hour": 7, "minute": 37}
